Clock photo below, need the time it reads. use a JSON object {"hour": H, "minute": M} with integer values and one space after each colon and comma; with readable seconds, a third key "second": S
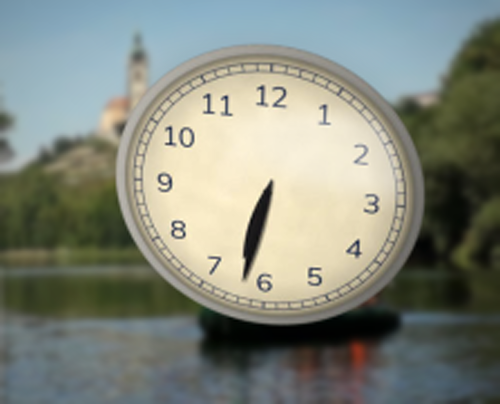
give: {"hour": 6, "minute": 32}
